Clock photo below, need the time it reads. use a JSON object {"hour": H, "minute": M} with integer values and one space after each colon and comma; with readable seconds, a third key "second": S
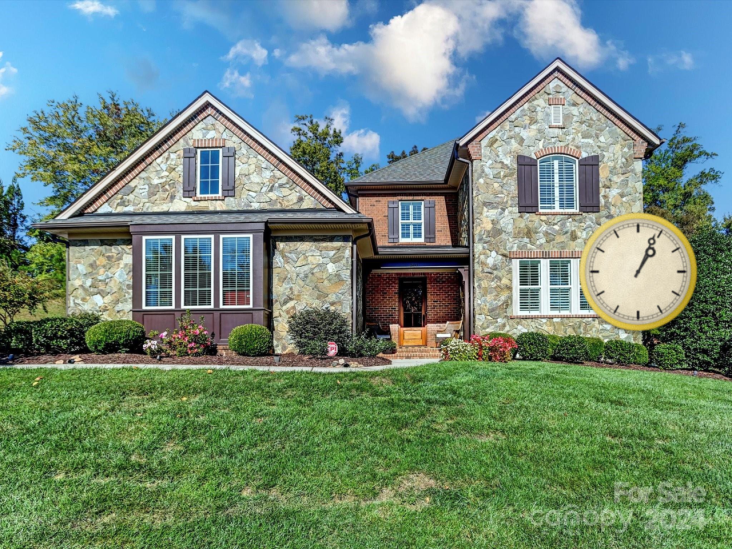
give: {"hour": 1, "minute": 4}
